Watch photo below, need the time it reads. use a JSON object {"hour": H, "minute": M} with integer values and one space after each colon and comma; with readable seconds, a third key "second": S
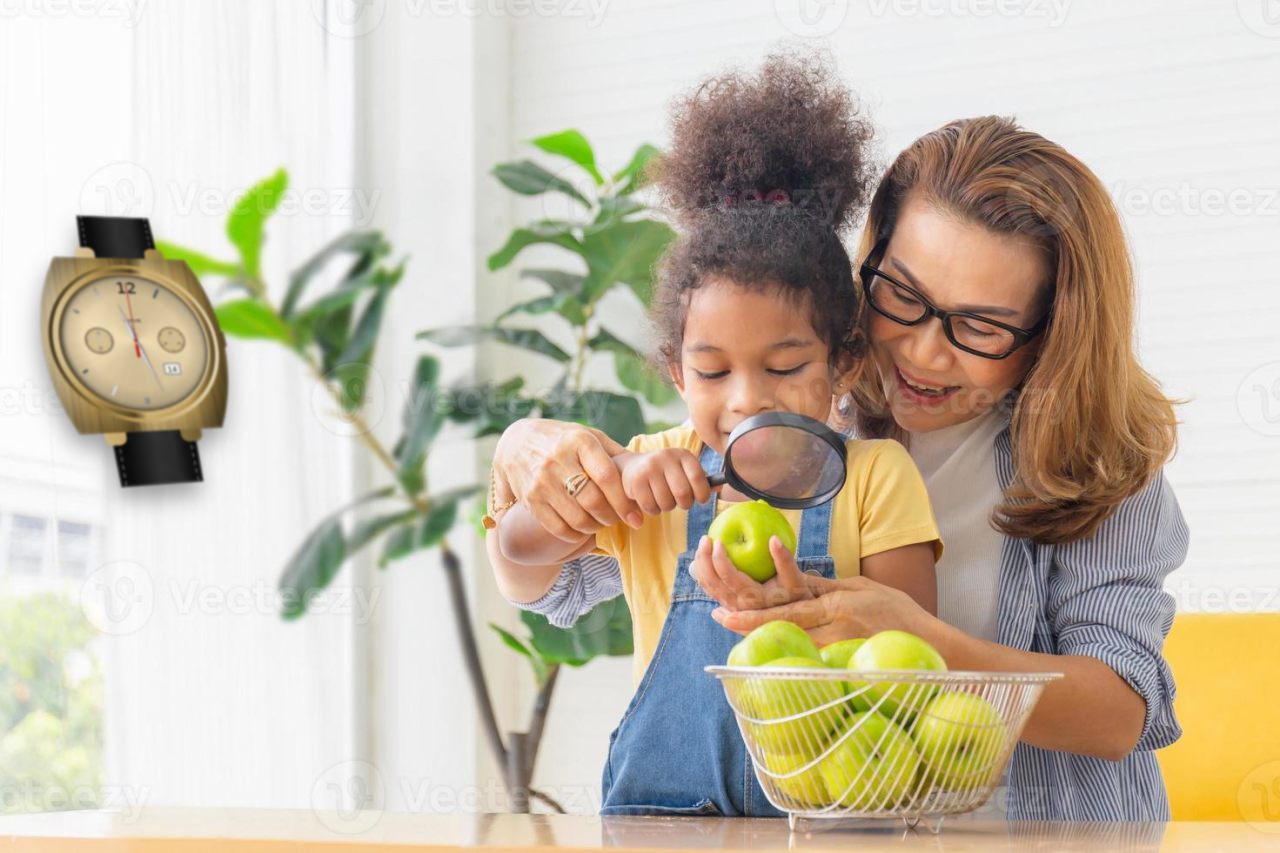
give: {"hour": 11, "minute": 27}
